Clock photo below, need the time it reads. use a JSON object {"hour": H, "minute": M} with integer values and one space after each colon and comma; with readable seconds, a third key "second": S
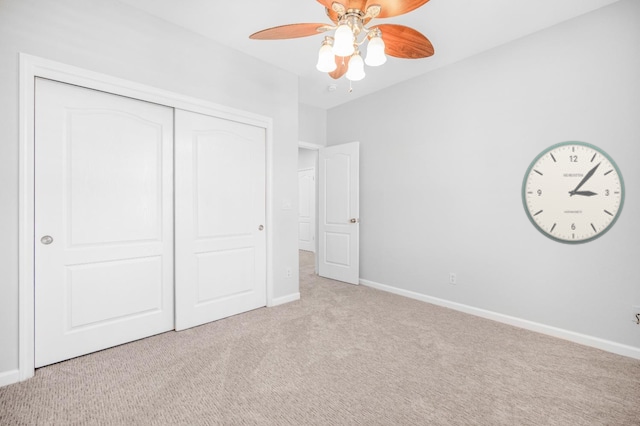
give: {"hour": 3, "minute": 7}
